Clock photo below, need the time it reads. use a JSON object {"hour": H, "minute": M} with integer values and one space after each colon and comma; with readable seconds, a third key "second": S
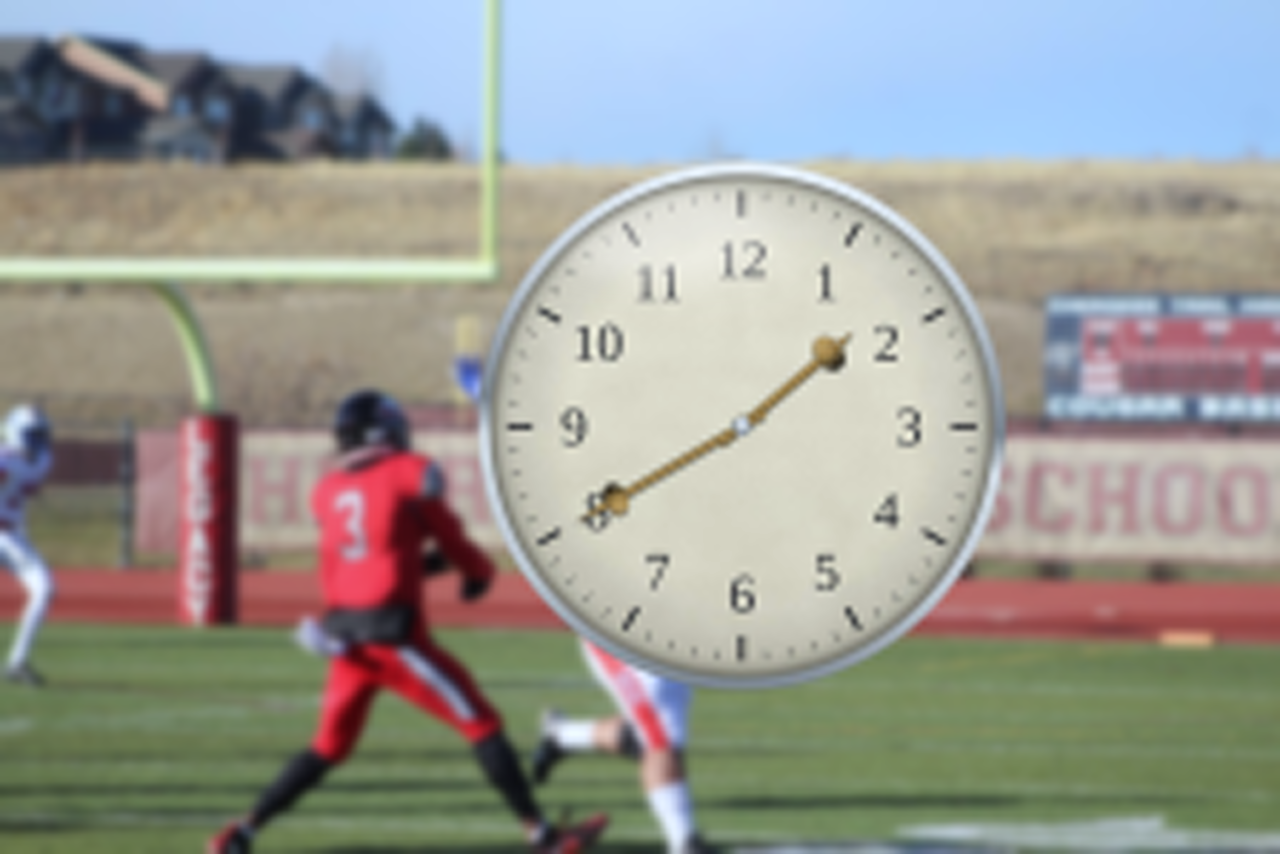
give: {"hour": 1, "minute": 40}
